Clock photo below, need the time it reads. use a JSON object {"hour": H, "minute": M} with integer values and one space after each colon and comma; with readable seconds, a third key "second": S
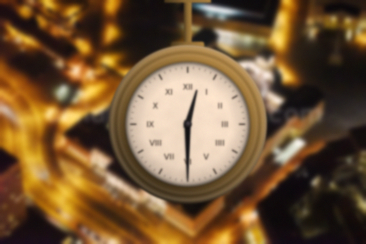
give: {"hour": 12, "minute": 30}
